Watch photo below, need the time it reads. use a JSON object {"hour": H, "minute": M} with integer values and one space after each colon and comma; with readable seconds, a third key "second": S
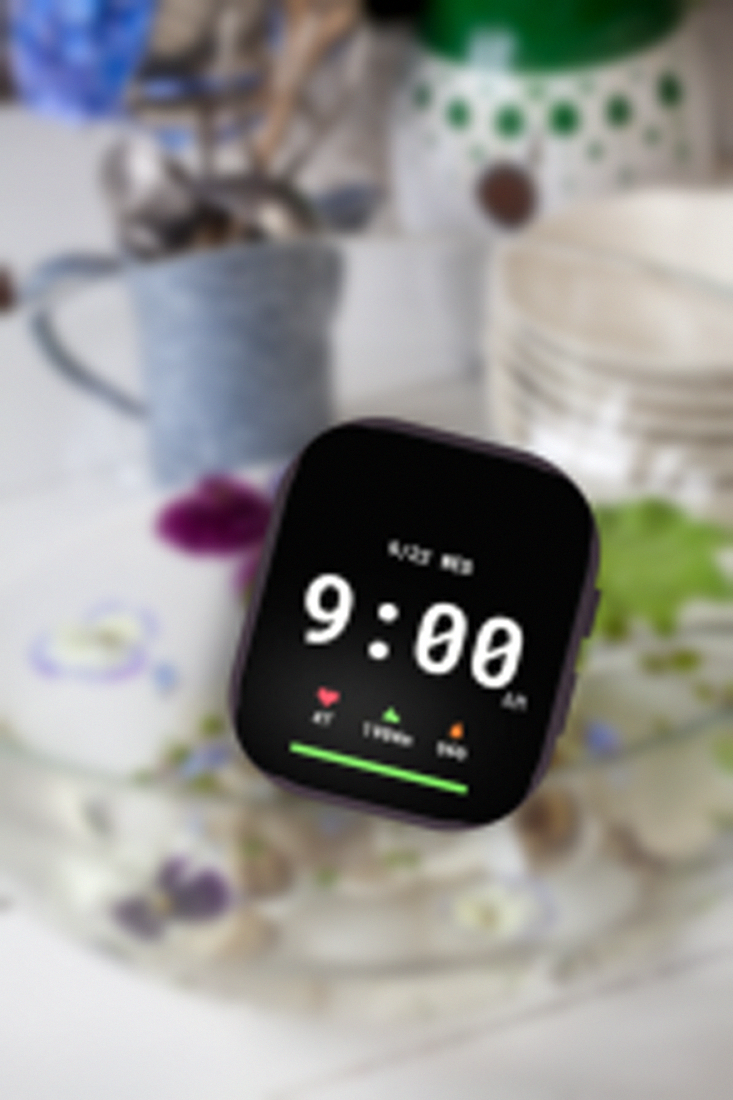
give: {"hour": 9, "minute": 0}
